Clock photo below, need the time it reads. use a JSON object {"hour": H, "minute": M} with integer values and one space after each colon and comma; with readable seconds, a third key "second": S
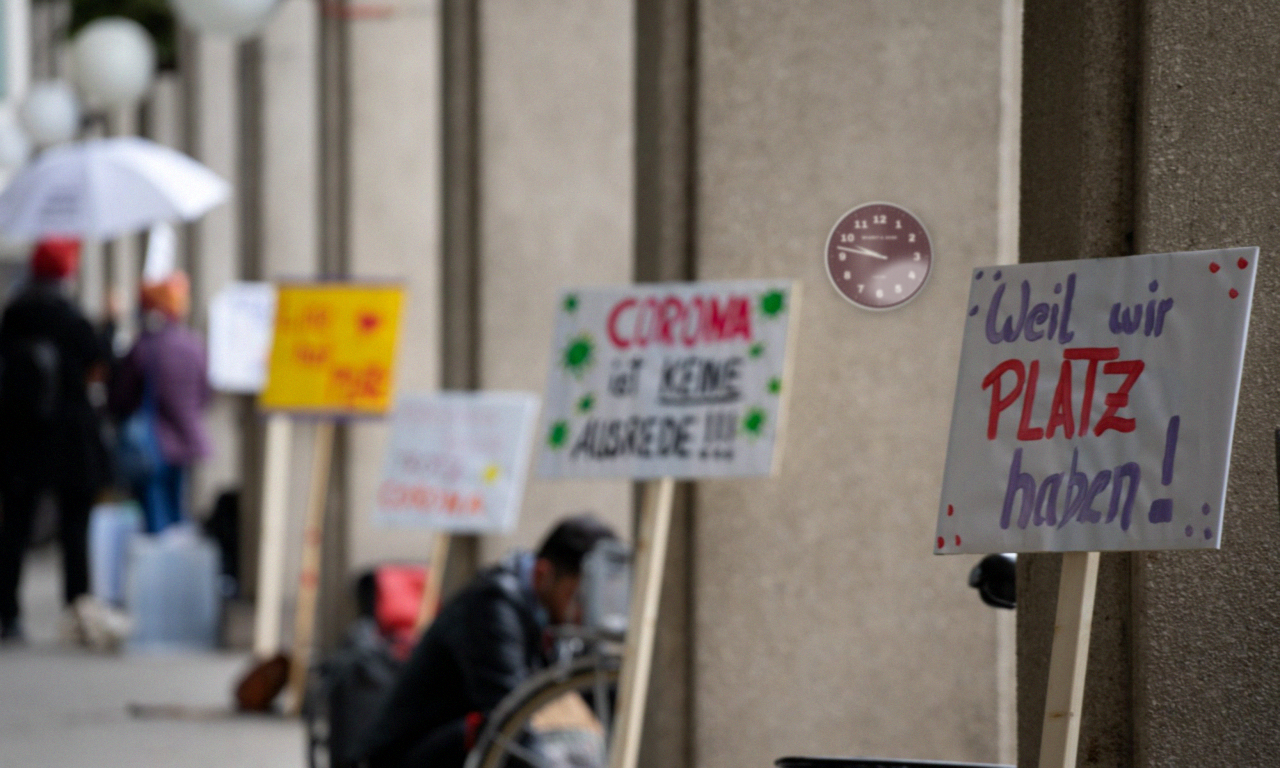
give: {"hour": 9, "minute": 47}
